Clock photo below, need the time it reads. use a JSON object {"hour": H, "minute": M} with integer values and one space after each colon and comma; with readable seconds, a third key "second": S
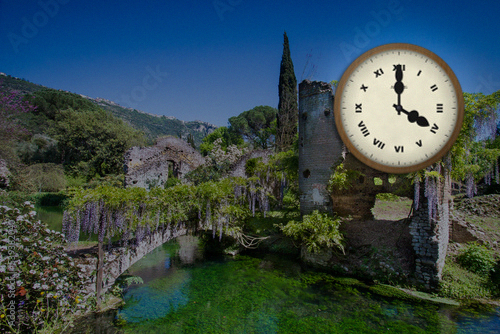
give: {"hour": 4, "minute": 0}
